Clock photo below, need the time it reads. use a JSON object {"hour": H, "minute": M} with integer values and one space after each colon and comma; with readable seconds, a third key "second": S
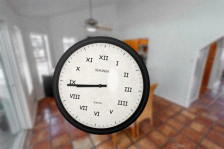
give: {"hour": 8, "minute": 44}
